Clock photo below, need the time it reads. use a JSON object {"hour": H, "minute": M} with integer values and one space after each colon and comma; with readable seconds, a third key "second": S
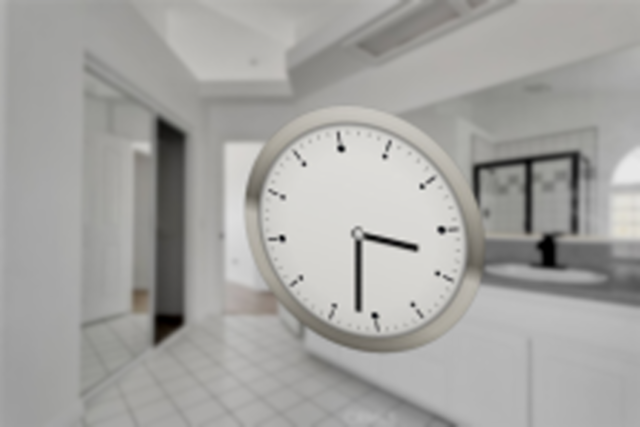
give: {"hour": 3, "minute": 32}
